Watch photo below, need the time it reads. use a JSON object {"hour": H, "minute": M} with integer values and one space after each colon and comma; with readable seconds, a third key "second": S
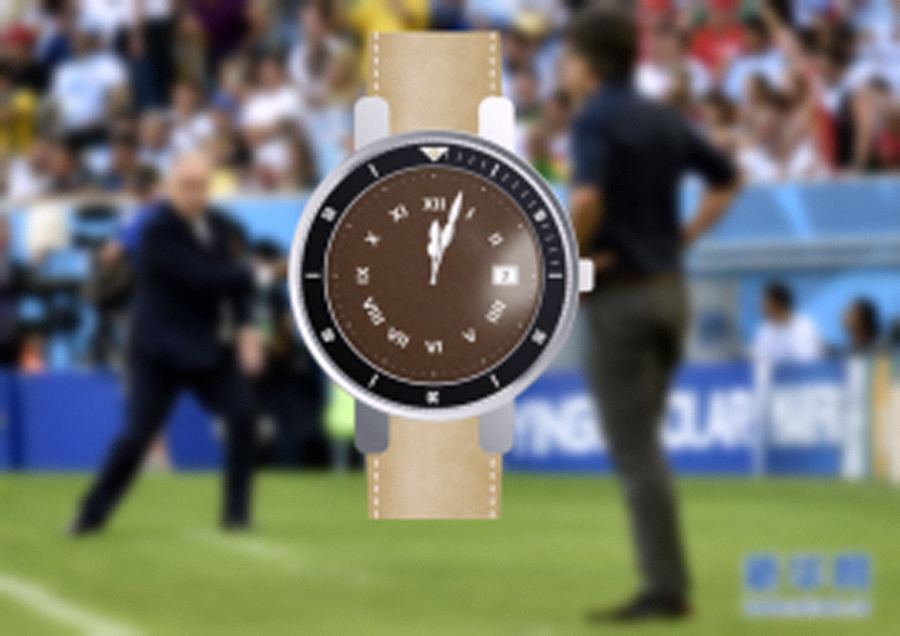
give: {"hour": 12, "minute": 3}
